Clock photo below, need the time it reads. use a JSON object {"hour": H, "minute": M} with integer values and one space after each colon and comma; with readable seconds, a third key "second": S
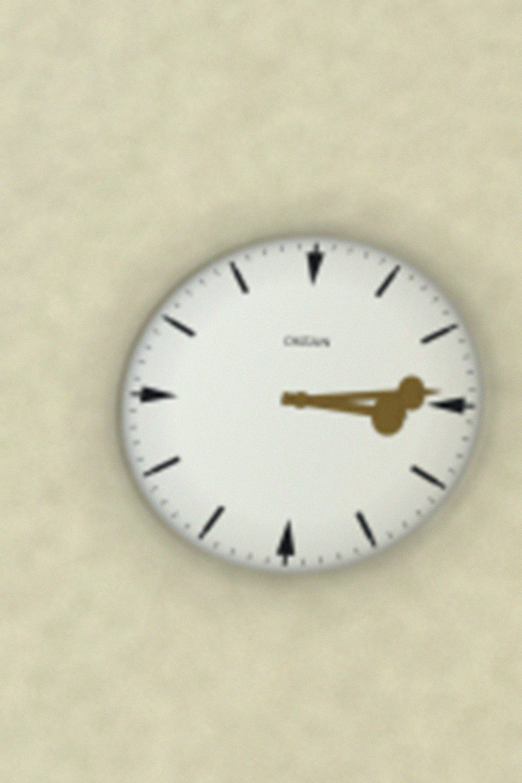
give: {"hour": 3, "minute": 14}
